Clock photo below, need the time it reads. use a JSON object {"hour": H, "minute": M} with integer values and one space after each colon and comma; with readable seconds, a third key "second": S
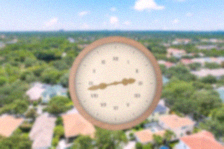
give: {"hour": 2, "minute": 43}
